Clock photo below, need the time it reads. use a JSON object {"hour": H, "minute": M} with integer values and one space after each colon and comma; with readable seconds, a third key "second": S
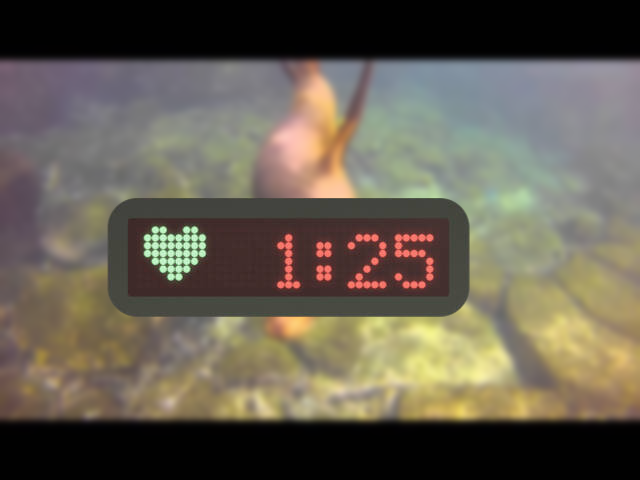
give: {"hour": 1, "minute": 25}
